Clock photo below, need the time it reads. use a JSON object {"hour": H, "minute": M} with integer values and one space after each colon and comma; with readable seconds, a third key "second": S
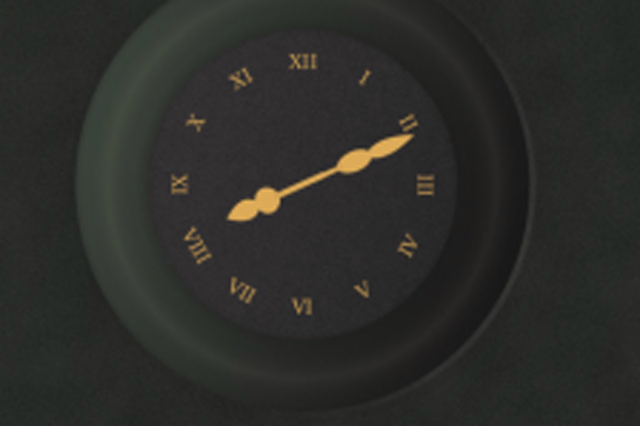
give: {"hour": 8, "minute": 11}
